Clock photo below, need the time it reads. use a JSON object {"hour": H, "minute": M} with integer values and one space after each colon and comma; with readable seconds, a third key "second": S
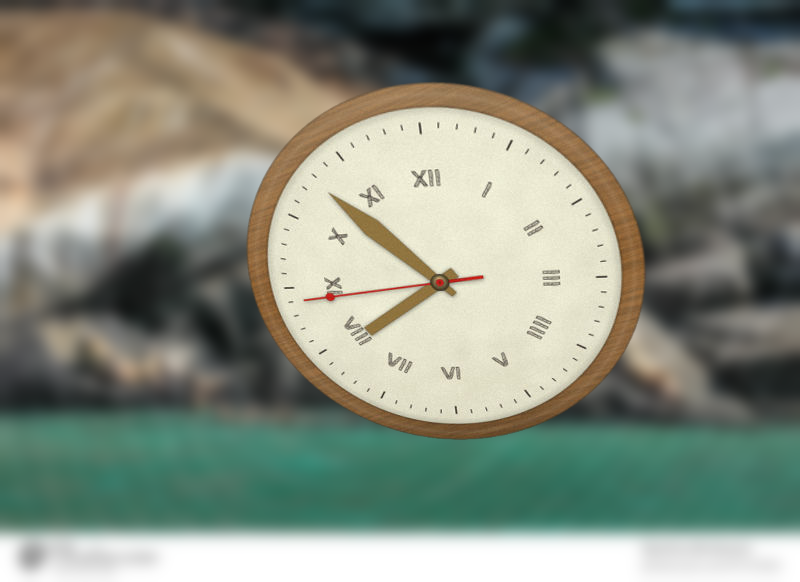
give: {"hour": 7, "minute": 52, "second": 44}
